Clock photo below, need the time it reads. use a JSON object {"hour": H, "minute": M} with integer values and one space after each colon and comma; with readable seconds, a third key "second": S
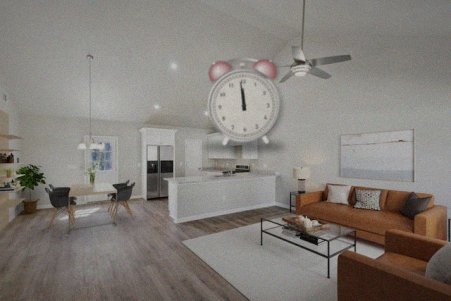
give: {"hour": 11, "minute": 59}
